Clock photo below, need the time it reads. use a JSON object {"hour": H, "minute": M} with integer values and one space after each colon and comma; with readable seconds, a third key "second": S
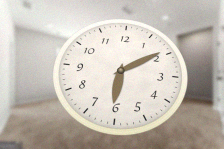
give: {"hour": 6, "minute": 9}
